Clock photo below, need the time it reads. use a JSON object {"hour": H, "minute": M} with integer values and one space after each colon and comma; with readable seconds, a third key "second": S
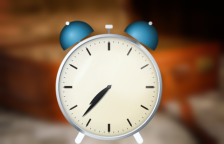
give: {"hour": 7, "minute": 37}
